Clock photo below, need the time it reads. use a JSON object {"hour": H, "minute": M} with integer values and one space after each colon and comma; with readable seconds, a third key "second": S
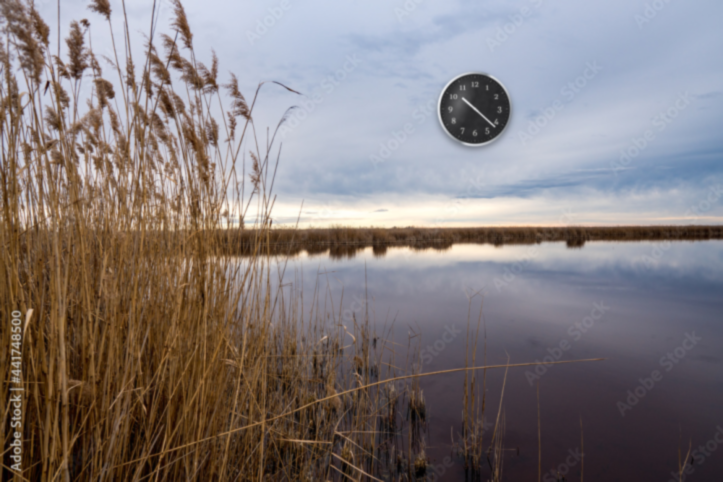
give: {"hour": 10, "minute": 22}
